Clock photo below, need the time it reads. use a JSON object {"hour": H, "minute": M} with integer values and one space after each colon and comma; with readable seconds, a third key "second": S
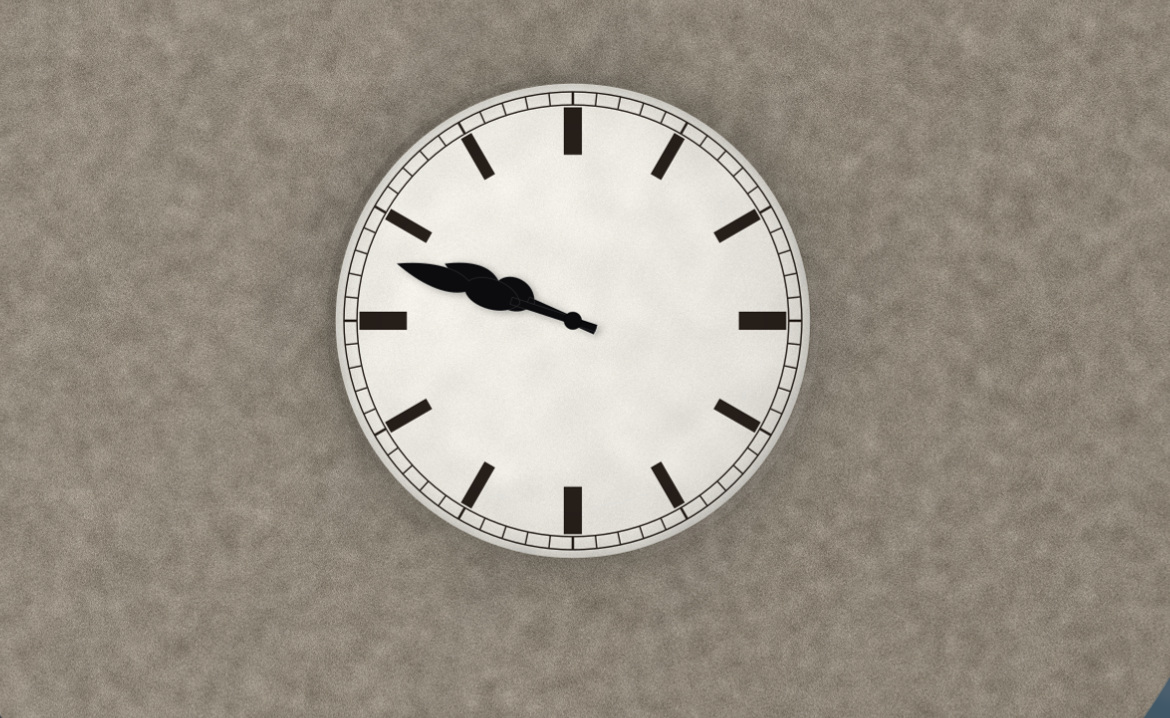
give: {"hour": 9, "minute": 48}
